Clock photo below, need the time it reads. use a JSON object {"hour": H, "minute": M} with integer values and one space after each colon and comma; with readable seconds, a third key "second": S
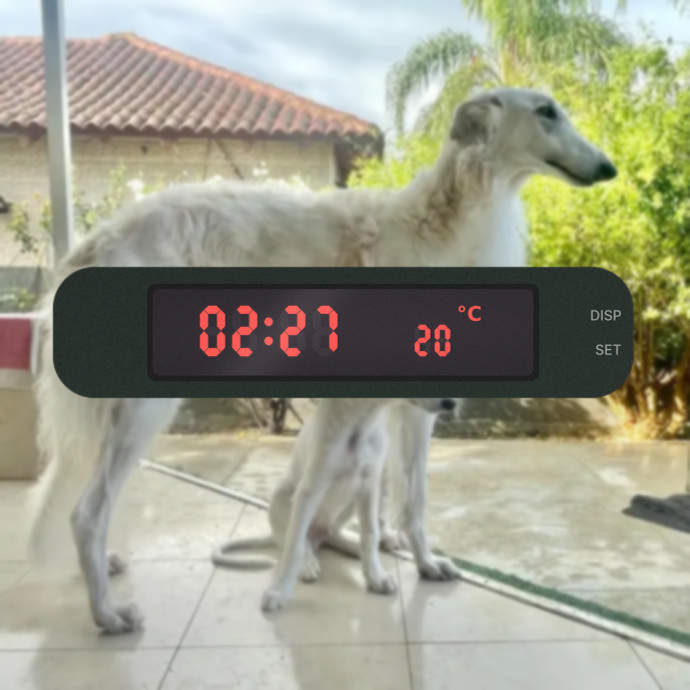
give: {"hour": 2, "minute": 27}
